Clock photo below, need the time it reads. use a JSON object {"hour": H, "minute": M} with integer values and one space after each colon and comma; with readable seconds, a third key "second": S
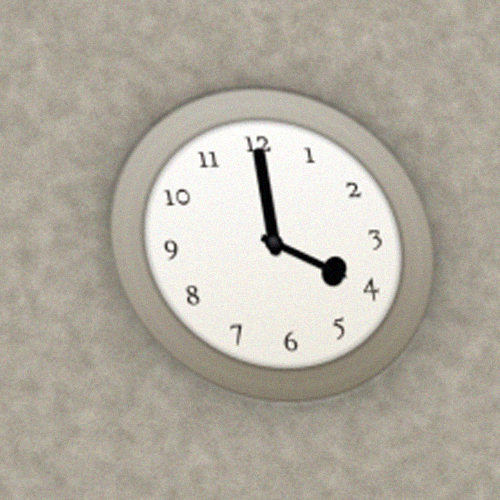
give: {"hour": 4, "minute": 0}
